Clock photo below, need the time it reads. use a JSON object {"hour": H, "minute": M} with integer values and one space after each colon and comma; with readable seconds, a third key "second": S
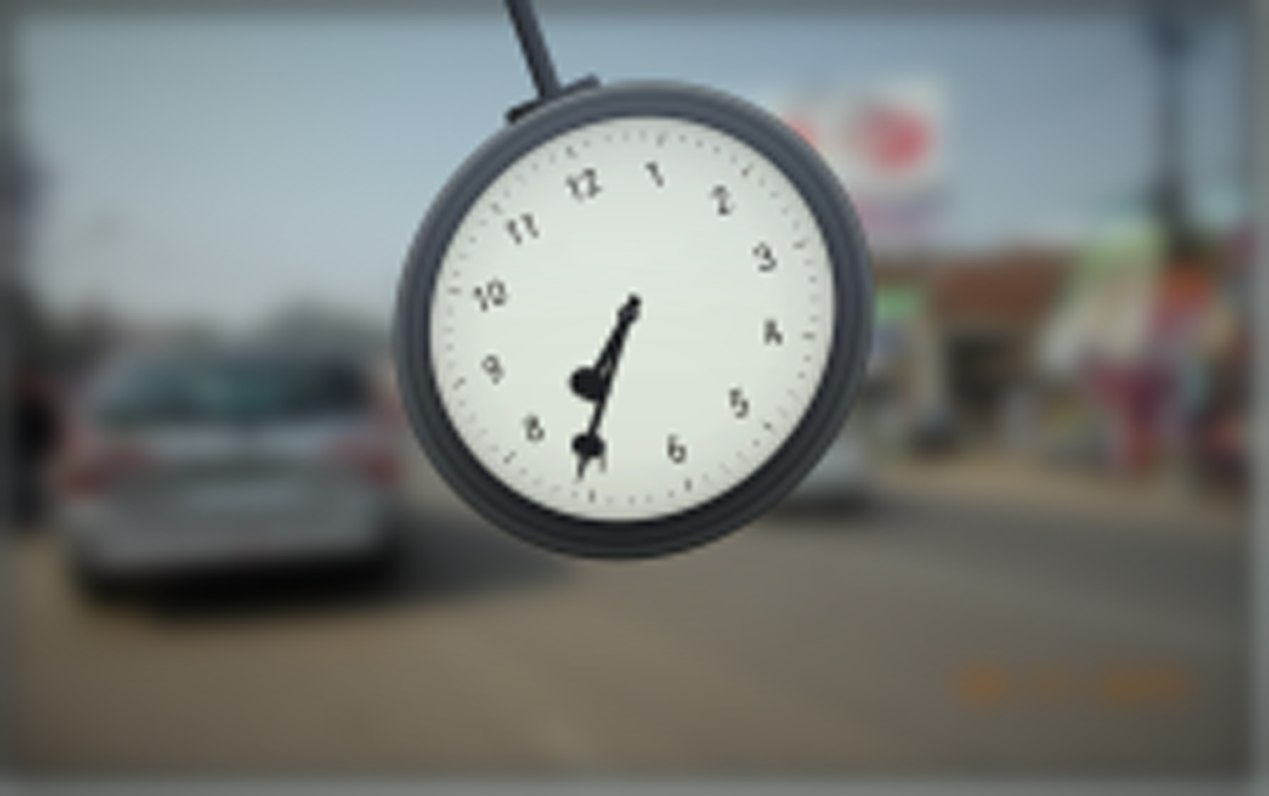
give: {"hour": 7, "minute": 36}
